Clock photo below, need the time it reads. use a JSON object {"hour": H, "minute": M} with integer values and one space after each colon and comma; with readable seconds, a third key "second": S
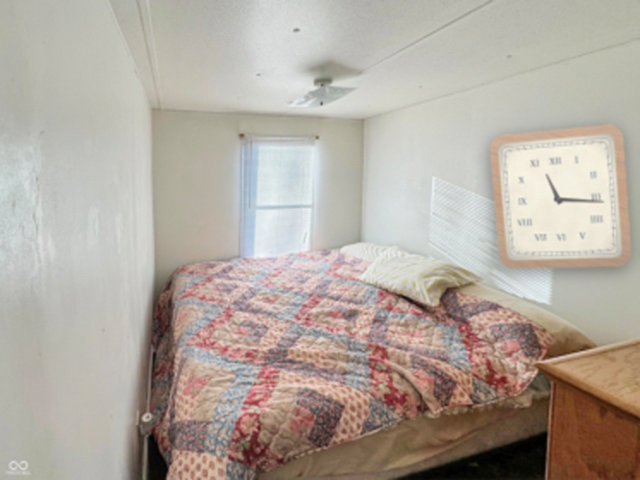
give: {"hour": 11, "minute": 16}
